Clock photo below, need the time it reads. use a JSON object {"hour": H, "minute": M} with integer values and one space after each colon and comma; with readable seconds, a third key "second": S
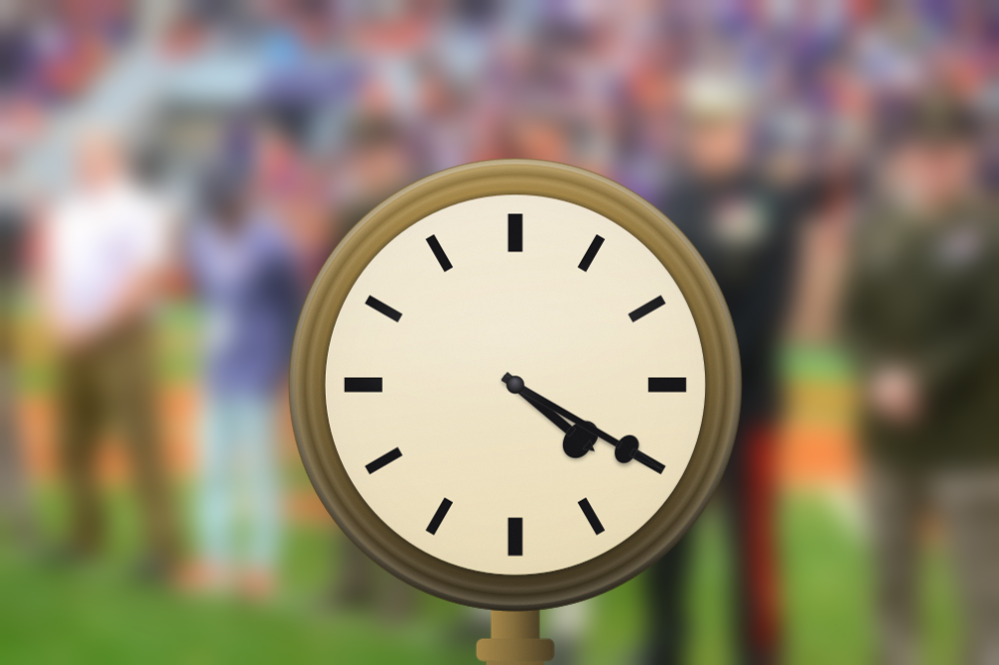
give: {"hour": 4, "minute": 20}
